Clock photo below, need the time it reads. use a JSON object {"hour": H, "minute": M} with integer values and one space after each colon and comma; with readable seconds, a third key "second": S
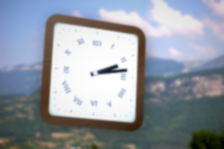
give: {"hour": 2, "minute": 13}
